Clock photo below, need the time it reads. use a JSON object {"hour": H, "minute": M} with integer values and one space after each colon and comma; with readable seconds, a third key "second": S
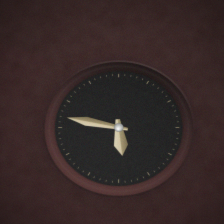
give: {"hour": 5, "minute": 47}
